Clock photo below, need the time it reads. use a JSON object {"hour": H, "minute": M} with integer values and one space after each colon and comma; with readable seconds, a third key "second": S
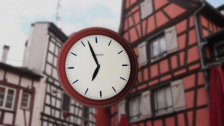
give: {"hour": 6, "minute": 57}
